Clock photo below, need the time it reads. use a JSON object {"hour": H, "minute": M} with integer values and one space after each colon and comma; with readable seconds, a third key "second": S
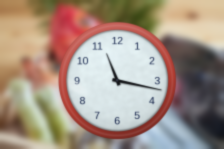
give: {"hour": 11, "minute": 17}
